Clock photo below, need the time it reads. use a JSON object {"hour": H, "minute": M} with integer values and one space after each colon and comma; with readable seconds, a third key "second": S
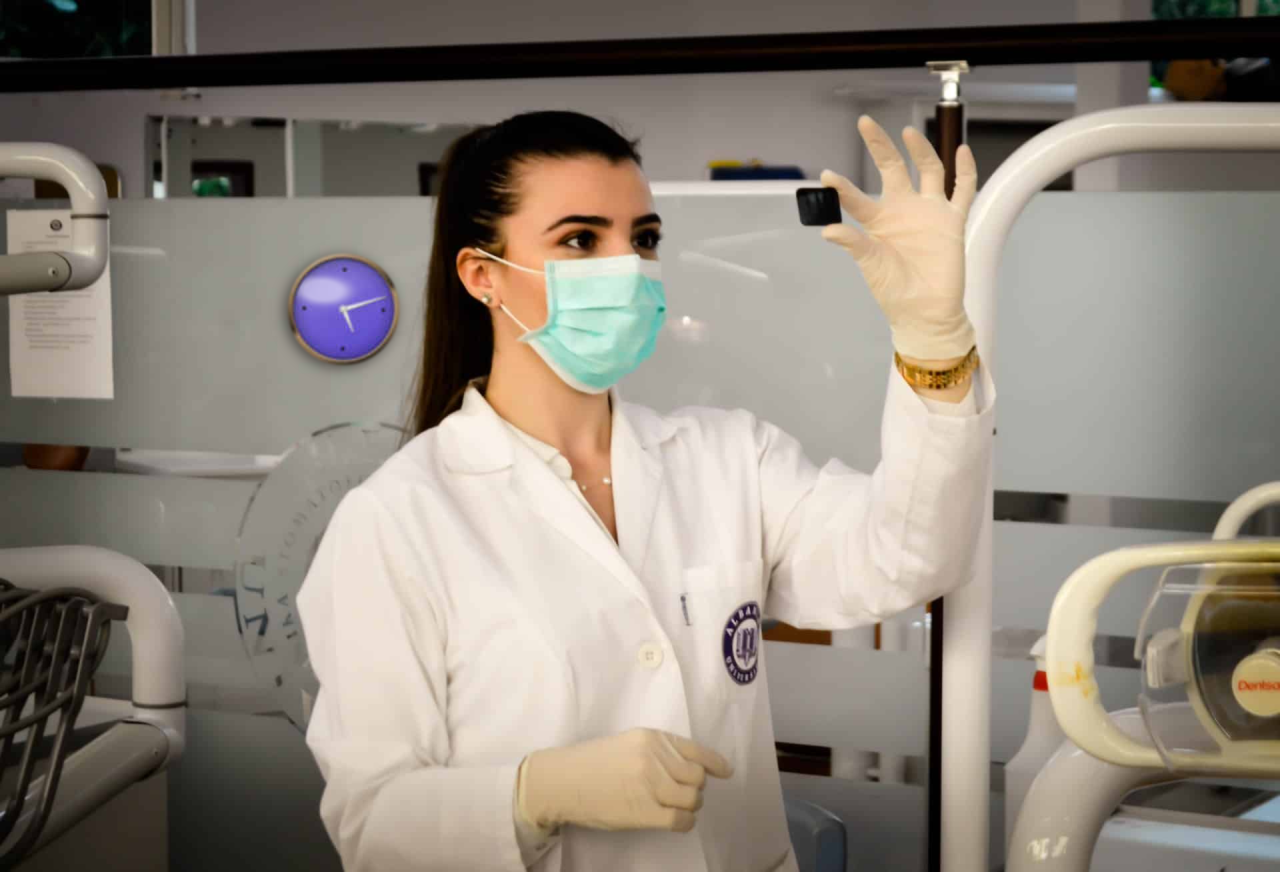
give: {"hour": 5, "minute": 12}
